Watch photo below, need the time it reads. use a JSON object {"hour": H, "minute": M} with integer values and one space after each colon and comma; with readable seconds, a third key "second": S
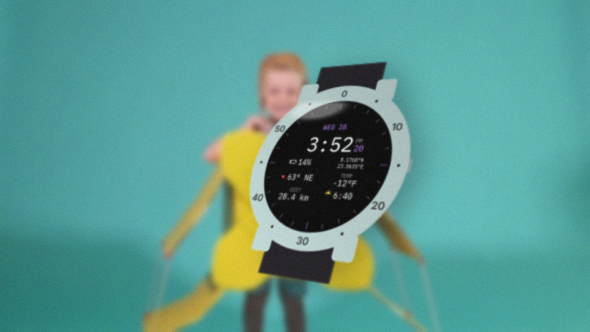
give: {"hour": 3, "minute": 52}
